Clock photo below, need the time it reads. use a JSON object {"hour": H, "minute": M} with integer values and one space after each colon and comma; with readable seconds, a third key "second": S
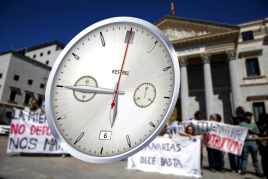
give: {"hour": 5, "minute": 45}
